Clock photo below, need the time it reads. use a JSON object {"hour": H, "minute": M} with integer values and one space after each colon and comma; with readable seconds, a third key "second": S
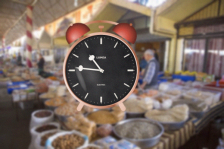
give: {"hour": 10, "minute": 46}
